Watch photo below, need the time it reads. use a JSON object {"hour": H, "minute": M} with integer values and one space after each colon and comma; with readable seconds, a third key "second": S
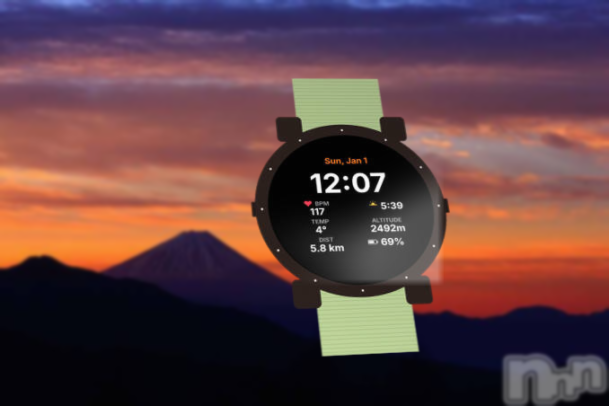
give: {"hour": 12, "minute": 7}
